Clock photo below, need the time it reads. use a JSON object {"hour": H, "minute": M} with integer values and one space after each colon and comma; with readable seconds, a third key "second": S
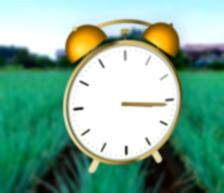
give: {"hour": 3, "minute": 16}
